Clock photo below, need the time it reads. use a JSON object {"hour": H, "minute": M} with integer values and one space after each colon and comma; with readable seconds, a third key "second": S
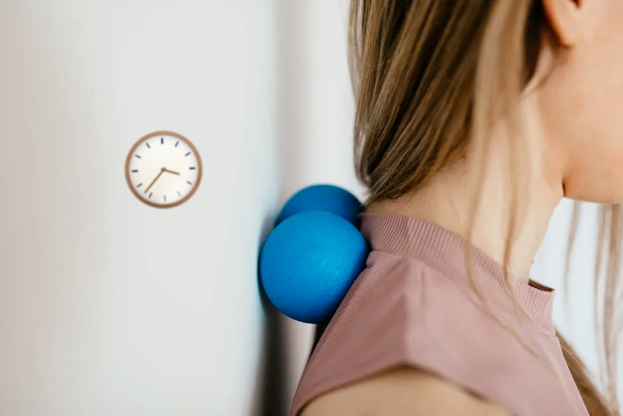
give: {"hour": 3, "minute": 37}
